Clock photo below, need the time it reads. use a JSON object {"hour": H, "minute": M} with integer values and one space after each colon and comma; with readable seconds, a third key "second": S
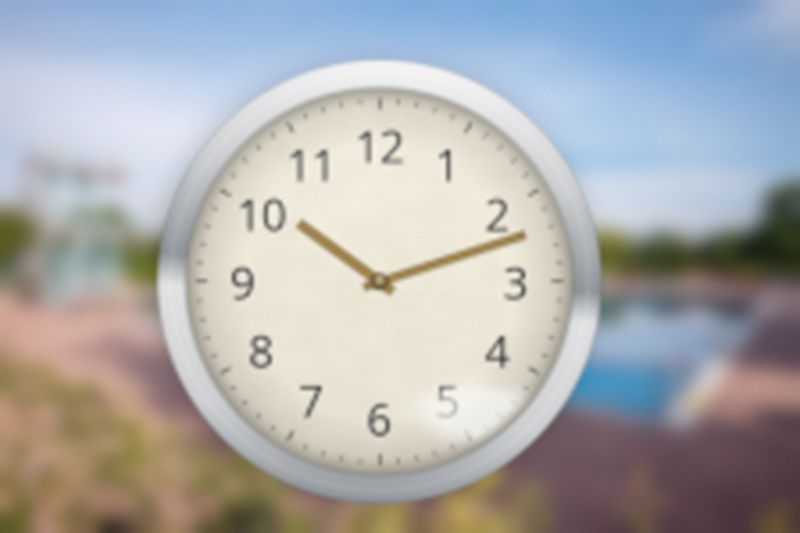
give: {"hour": 10, "minute": 12}
